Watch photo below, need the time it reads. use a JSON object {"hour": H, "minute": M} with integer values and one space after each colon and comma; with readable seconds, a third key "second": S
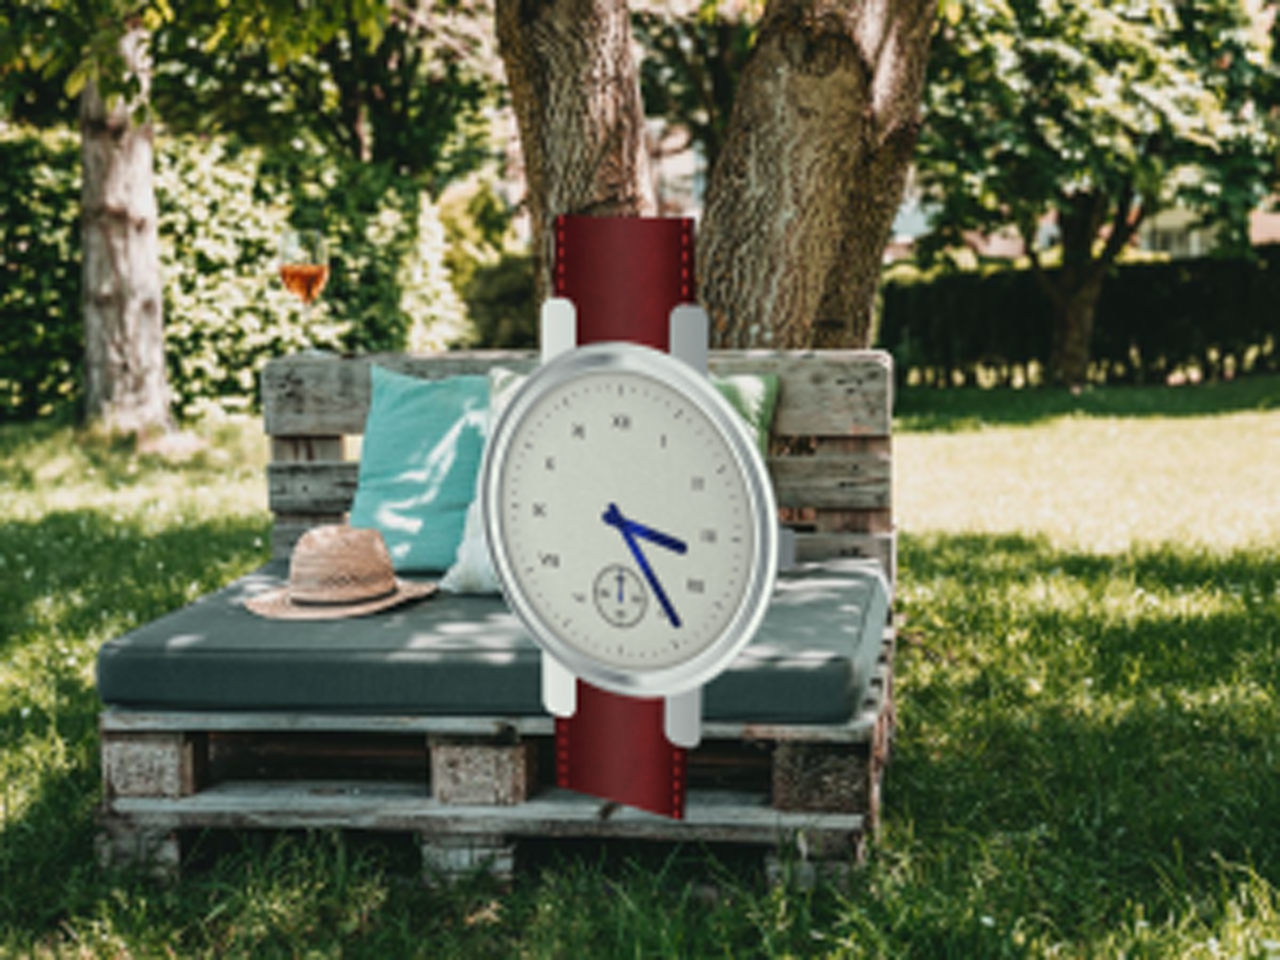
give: {"hour": 3, "minute": 24}
